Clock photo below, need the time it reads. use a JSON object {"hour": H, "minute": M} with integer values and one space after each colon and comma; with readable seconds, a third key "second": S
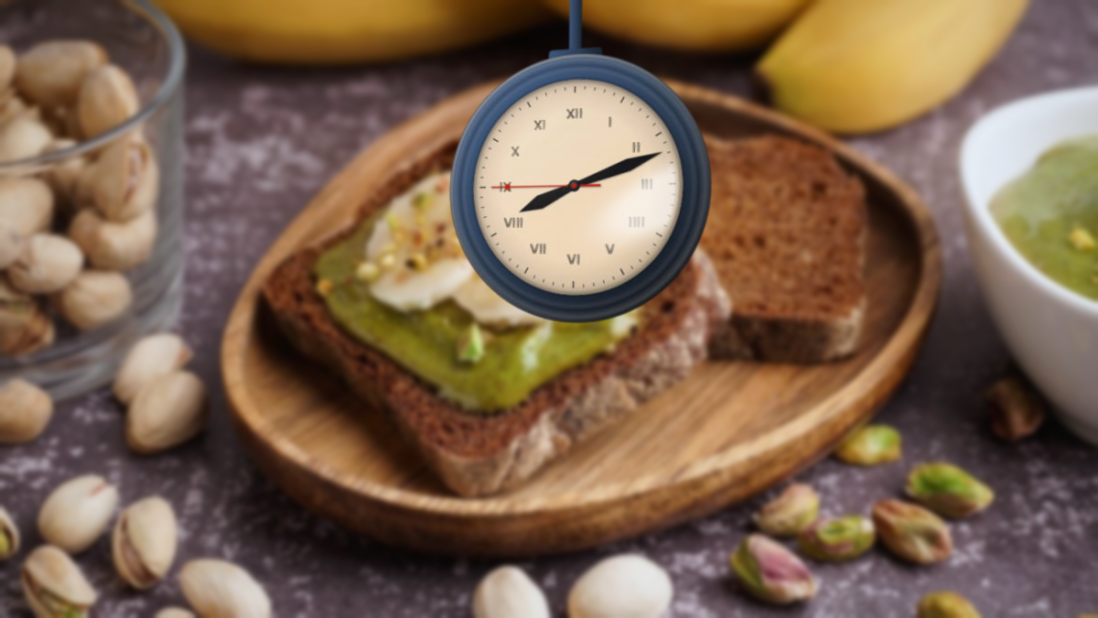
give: {"hour": 8, "minute": 11, "second": 45}
